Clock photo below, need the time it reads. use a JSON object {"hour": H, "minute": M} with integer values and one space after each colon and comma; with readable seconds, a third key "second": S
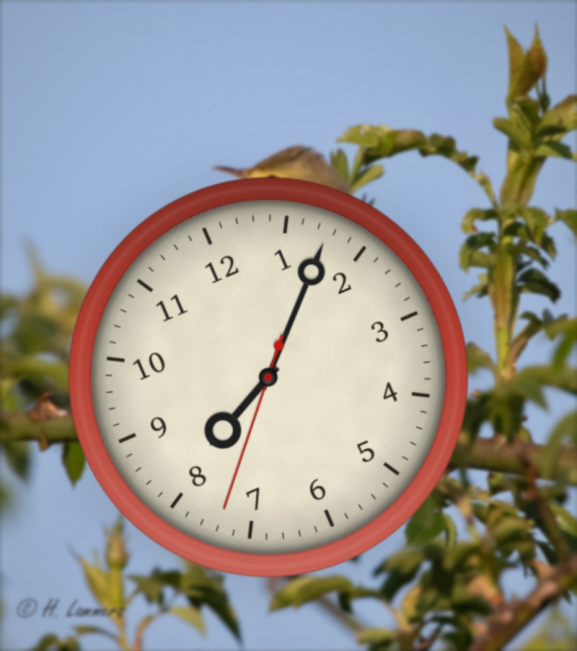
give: {"hour": 8, "minute": 7, "second": 37}
